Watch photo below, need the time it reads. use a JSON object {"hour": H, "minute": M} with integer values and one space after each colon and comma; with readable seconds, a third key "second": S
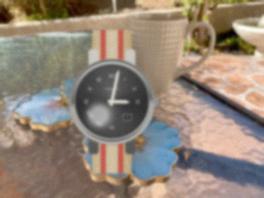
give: {"hour": 3, "minute": 2}
